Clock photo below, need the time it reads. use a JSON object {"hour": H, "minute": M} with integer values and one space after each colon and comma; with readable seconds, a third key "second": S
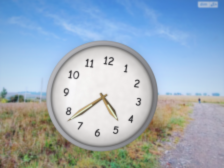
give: {"hour": 4, "minute": 38}
